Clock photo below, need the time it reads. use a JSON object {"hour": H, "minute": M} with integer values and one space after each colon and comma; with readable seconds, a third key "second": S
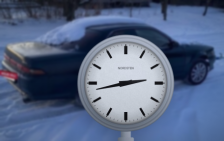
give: {"hour": 2, "minute": 43}
